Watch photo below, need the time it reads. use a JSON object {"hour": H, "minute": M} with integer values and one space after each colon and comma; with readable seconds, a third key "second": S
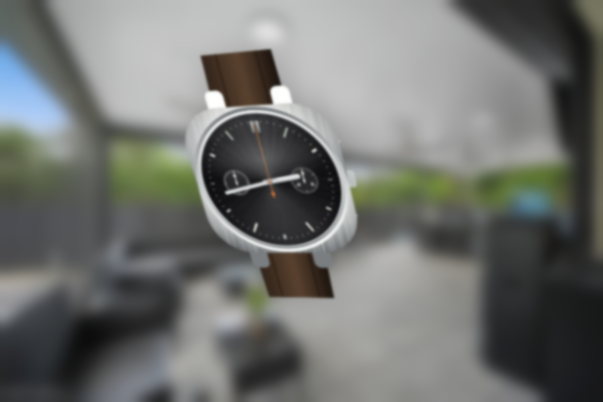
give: {"hour": 2, "minute": 43}
